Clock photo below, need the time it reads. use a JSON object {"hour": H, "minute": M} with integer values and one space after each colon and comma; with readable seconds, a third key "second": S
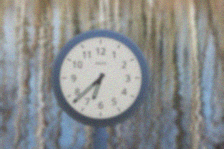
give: {"hour": 6, "minute": 38}
